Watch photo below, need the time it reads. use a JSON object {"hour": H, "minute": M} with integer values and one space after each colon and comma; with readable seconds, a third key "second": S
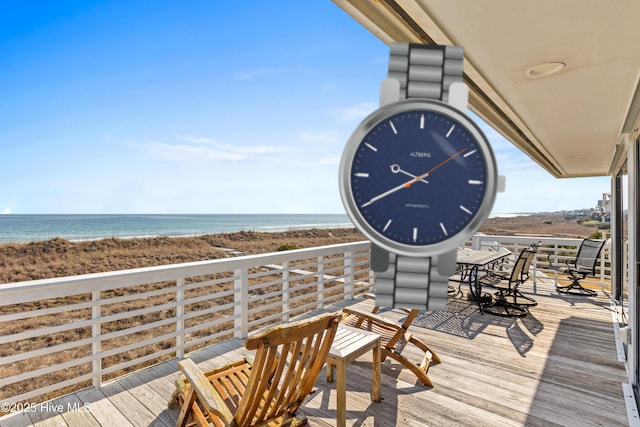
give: {"hour": 9, "minute": 40, "second": 9}
